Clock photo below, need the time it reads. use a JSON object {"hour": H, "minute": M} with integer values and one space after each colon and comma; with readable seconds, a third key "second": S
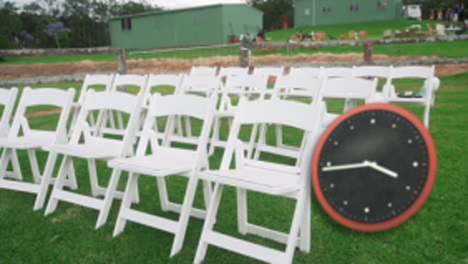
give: {"hour": 3, "minute": 44}
